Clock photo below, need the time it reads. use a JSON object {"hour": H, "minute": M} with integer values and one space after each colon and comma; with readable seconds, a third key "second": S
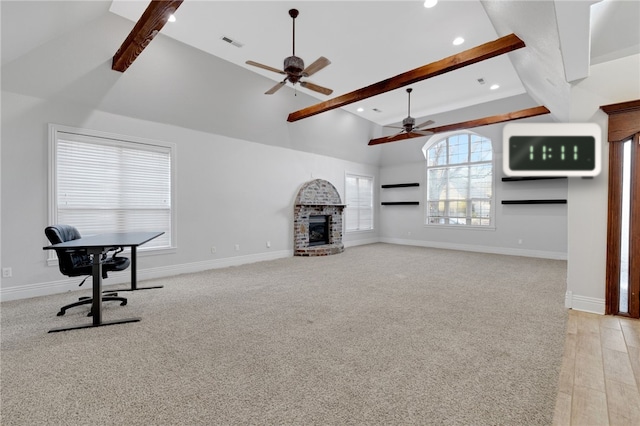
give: {"hour": 11, "minute": 11}
